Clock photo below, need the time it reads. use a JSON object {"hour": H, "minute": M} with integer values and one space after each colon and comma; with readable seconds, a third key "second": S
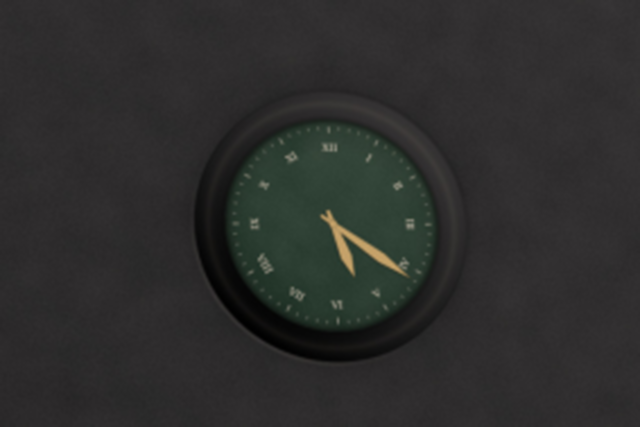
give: {"hour": 5, "minute": 21}
